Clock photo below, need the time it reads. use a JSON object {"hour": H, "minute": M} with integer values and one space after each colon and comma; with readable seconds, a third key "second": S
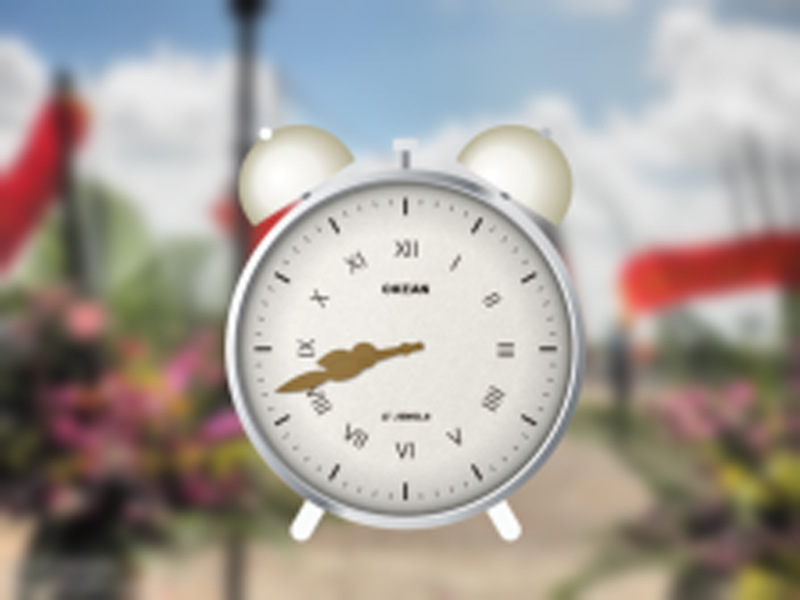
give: {"hour": 8, "minute": 42}
